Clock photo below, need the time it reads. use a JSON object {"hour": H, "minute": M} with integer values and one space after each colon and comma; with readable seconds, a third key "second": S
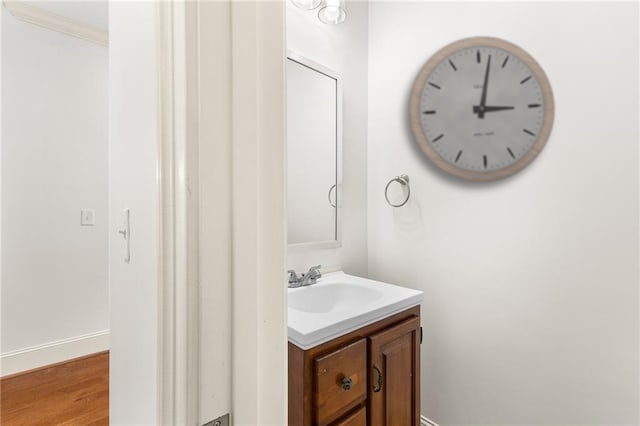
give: {"hour": 3, "minute": 2}
